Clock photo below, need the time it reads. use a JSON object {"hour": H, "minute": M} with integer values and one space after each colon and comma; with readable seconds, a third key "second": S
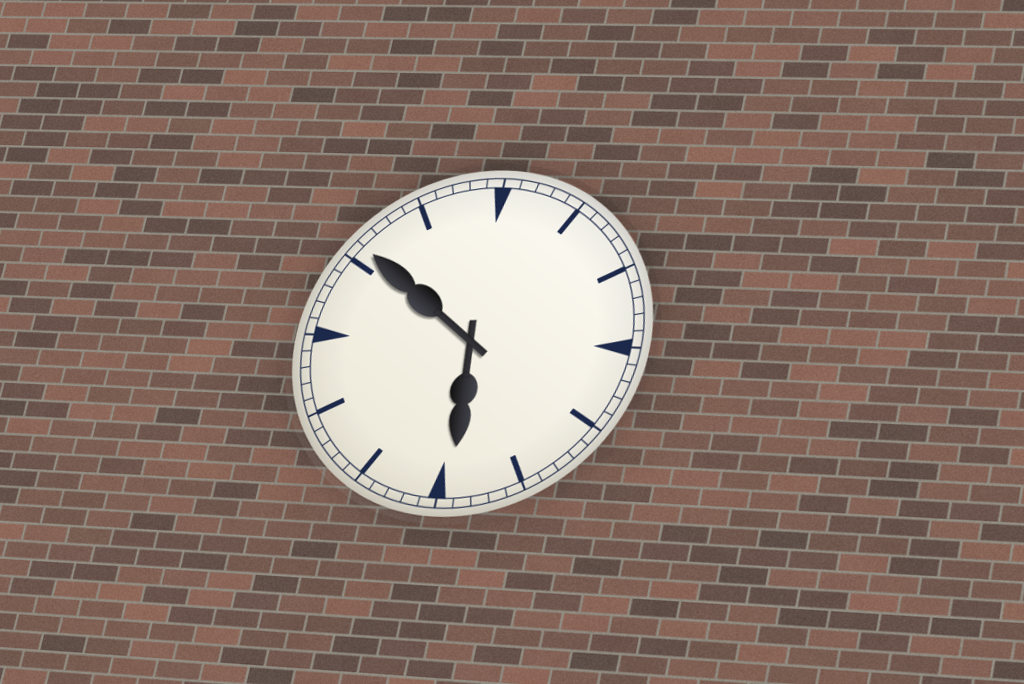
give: {"hour": 5, "minute": 51}
